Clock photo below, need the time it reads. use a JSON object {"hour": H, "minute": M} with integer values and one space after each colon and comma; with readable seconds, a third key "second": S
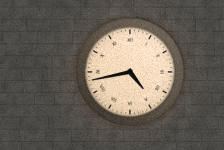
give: {"hour": 4, "minute": 43}
